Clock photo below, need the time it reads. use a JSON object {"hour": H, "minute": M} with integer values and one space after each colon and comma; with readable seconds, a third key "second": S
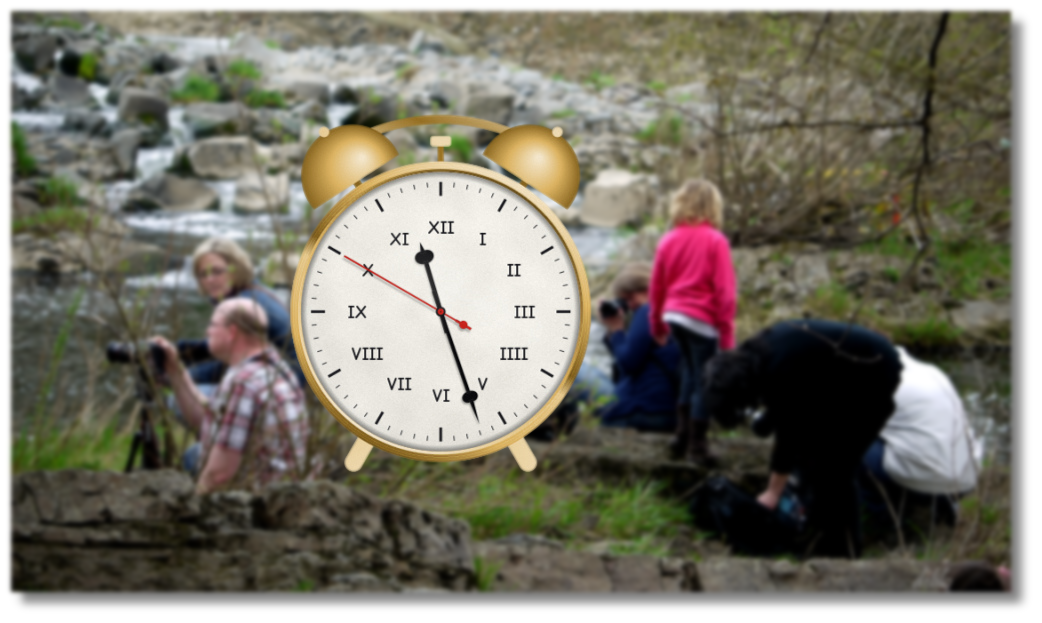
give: {"hour": 11, "minute": 26, "second": 50}
